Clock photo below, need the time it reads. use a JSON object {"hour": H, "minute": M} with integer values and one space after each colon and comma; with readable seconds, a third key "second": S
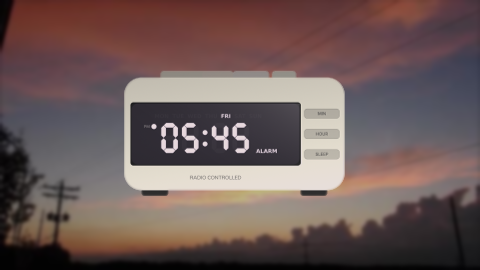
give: {"hour": 5, "minute": 45}
